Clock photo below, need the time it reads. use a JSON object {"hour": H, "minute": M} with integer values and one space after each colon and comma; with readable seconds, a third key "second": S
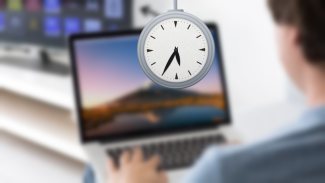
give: {"hour": 5, "minute": 35}
